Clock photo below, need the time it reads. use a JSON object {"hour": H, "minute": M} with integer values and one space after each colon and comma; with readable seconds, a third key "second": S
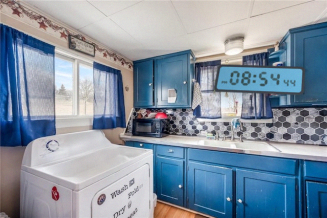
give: {"hour": 8, "minute": 54, "second": 44}
